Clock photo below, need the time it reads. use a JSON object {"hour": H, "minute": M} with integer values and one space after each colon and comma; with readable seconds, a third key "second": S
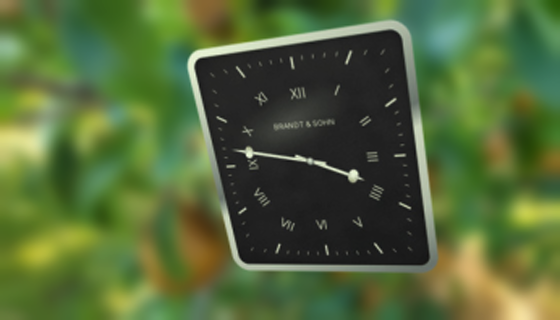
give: {"hour": 3, "minute": 47}
